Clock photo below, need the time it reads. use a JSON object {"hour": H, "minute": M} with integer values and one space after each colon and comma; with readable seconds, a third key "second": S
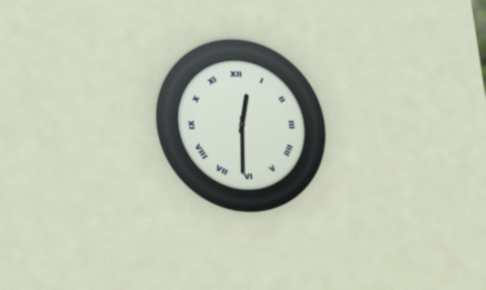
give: {"hour": 12, "minute": 31}
